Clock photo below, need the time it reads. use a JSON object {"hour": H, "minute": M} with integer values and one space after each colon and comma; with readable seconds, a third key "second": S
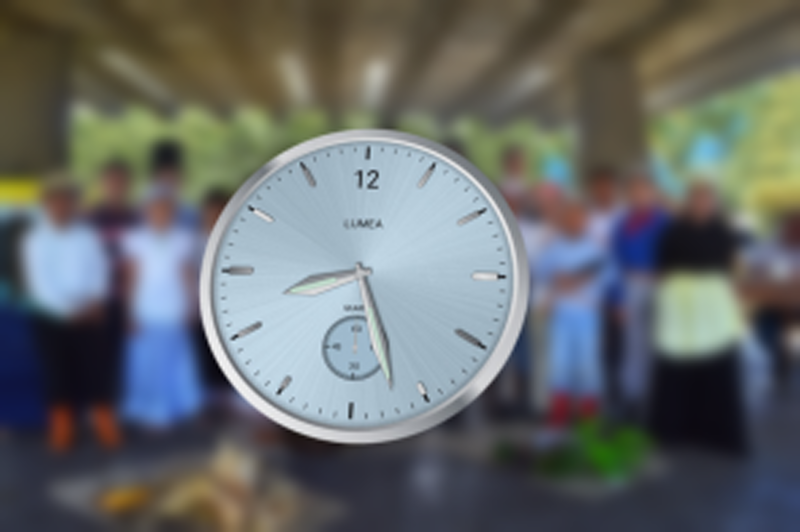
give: {"hour": 8, "minute": 27}
